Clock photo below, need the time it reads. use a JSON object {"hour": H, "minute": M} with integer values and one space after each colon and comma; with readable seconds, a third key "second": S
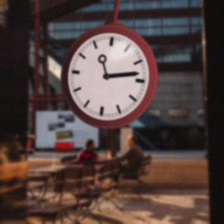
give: {"hour": 11, "minute": 13}
